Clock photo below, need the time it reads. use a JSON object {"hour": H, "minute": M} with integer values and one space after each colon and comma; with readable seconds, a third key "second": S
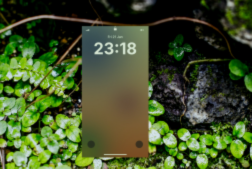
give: {"hour": 23, "minute": 18}
